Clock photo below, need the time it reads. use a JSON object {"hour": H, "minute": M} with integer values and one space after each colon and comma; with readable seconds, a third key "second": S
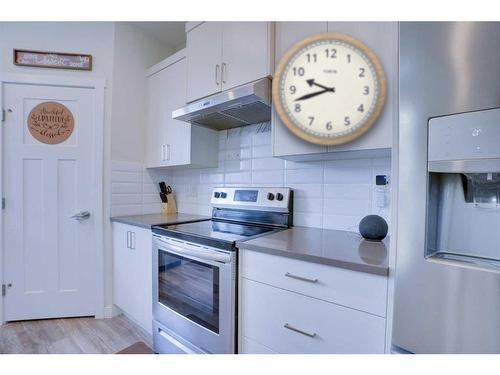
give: {"hour": 9, "minute": 42}
